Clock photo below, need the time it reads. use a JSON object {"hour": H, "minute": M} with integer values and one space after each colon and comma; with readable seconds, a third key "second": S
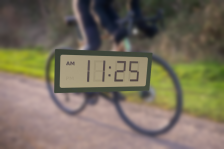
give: {"hour": 11, "minute": 25}
